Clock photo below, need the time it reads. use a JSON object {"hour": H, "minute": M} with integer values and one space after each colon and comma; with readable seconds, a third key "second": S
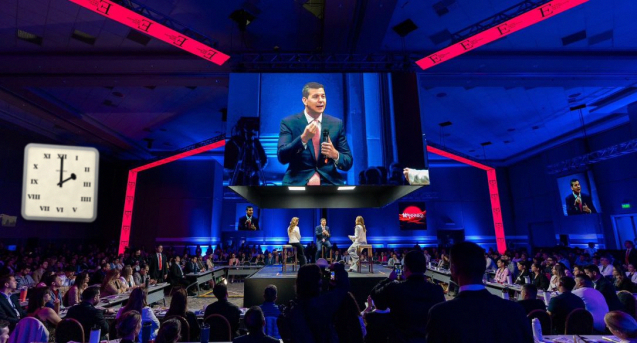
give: {"hour": 2, "minute": 0}
